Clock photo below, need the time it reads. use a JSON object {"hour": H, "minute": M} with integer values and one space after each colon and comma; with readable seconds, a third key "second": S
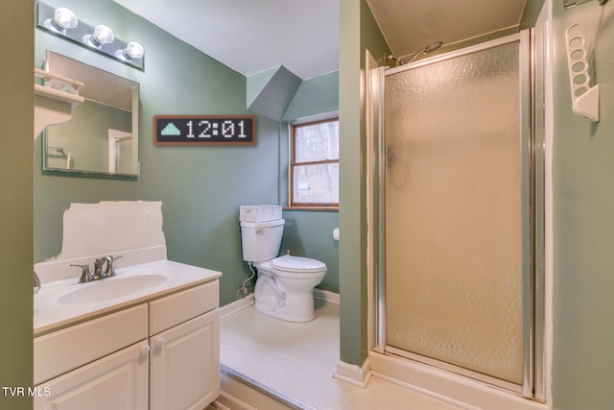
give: {"hour": 12, "minute": 1}
